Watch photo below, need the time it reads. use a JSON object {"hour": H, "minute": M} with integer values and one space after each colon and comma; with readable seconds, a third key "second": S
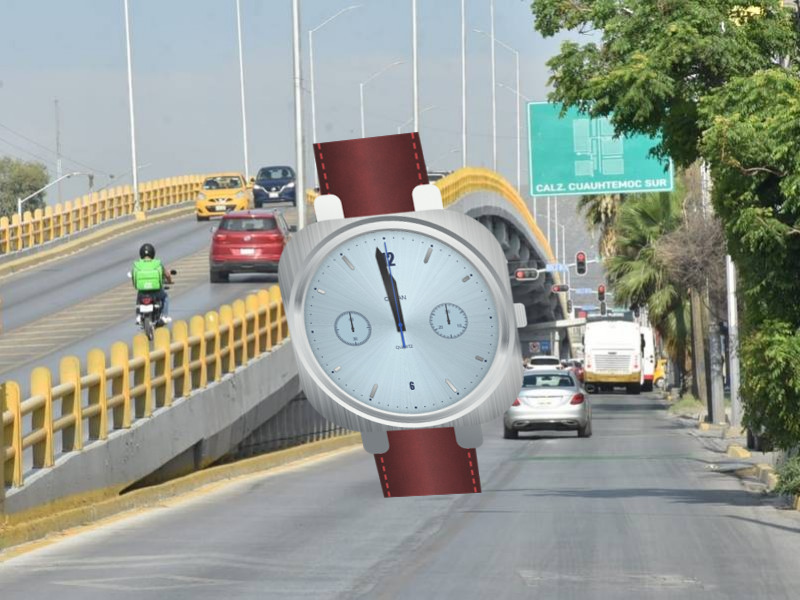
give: {"hour": 11, "minute": 59}
